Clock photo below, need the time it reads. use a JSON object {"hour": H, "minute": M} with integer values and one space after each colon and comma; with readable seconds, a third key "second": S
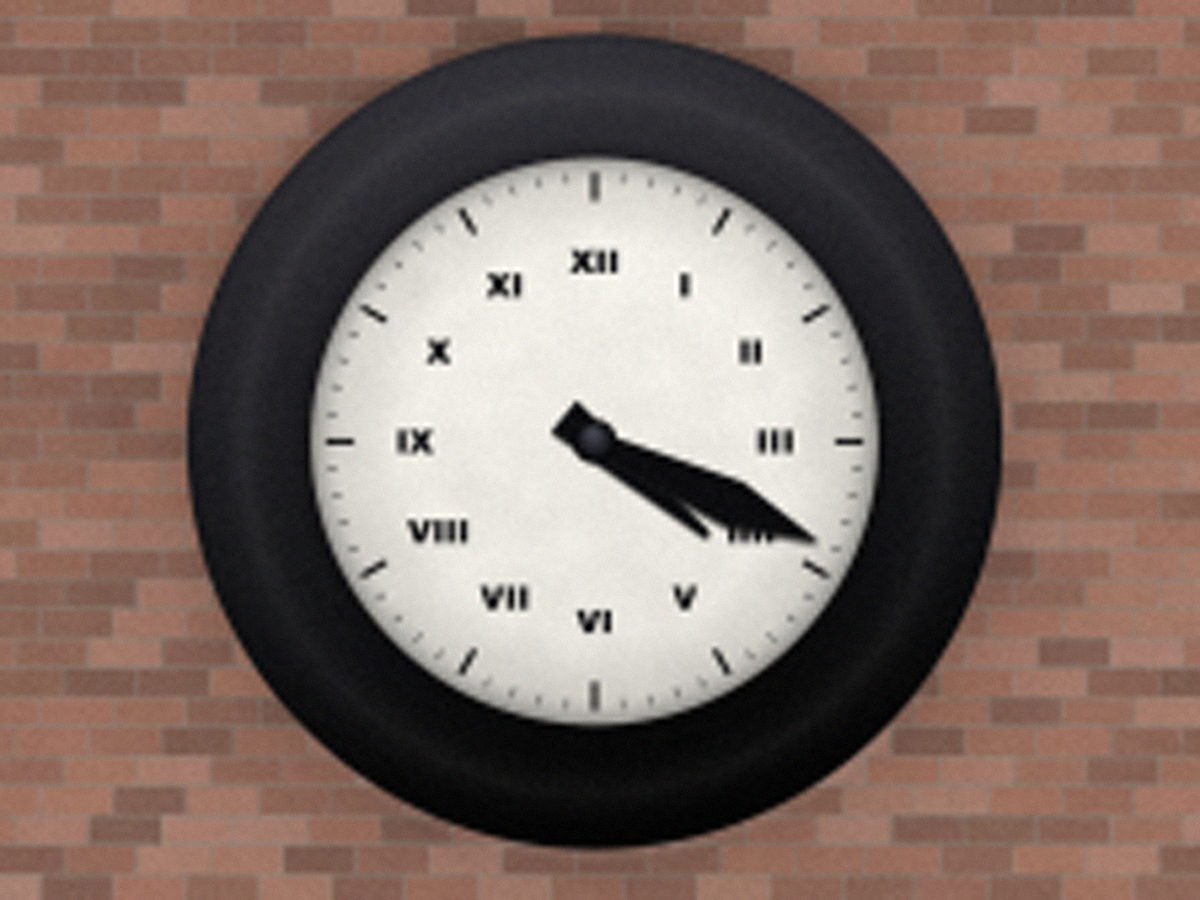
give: {"hour": 4, "minute": 19}
